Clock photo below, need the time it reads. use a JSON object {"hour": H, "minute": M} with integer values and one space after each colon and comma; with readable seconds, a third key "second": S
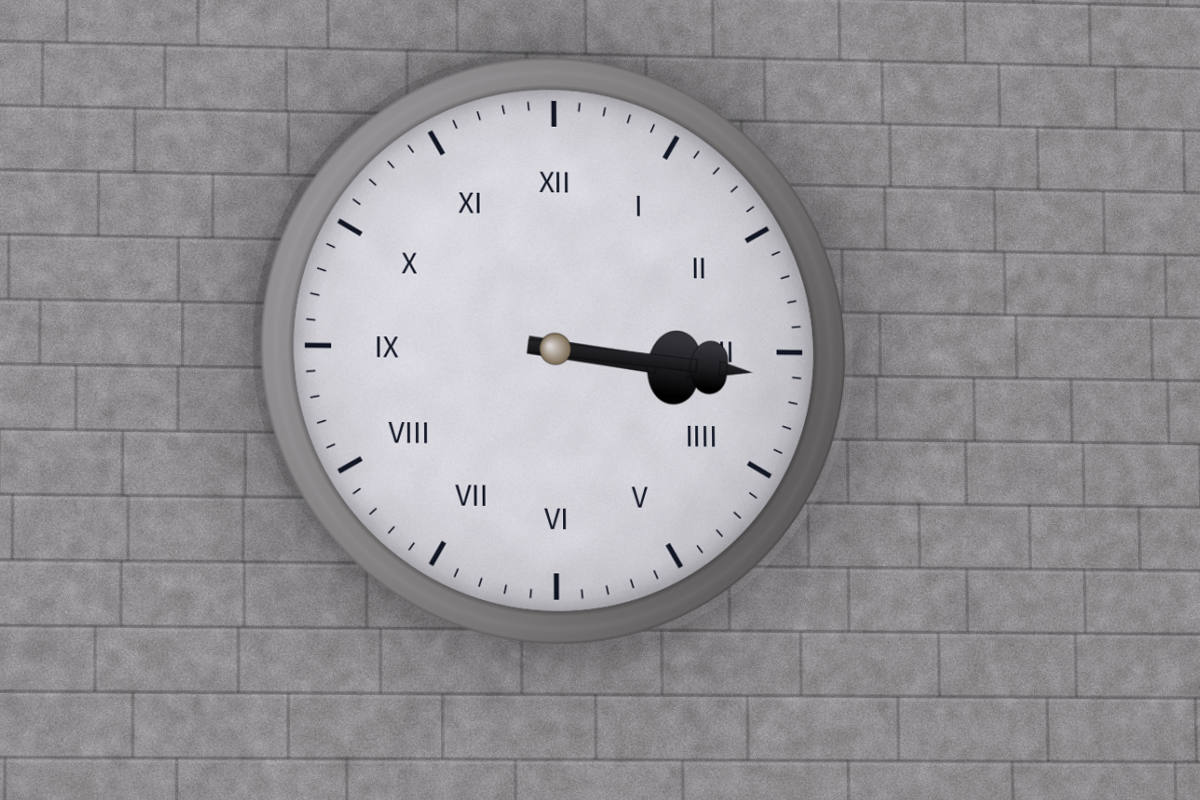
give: {"hour": 3, "minute": 16}
